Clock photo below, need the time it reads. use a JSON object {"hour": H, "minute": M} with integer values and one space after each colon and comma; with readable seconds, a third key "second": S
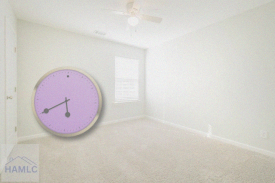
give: {"hour": 5, "minute": 40}
